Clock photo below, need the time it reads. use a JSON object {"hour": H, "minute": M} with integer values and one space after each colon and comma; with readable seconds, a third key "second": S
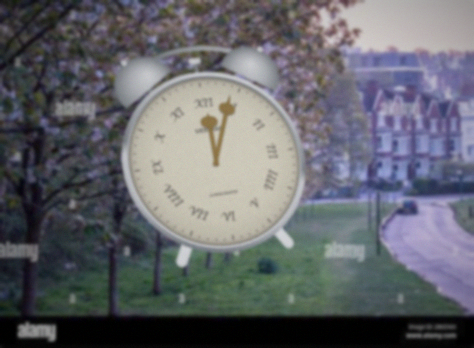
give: {"hour": 12, "minute": 4}
